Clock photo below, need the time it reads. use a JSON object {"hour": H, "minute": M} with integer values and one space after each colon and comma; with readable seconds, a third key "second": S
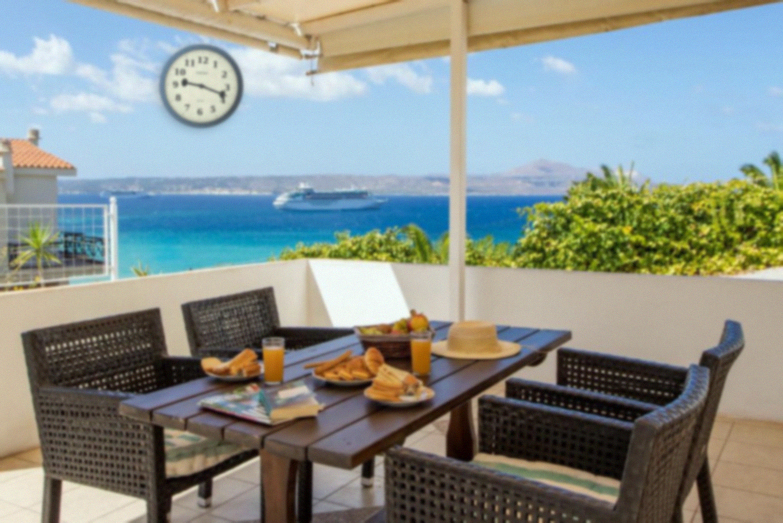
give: {"hour": 9, "minute": 18}
